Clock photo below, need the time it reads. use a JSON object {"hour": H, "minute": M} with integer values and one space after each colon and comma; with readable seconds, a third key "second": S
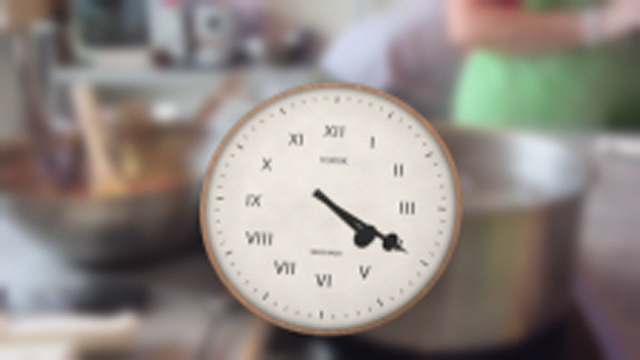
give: {"hour": 4, "minute": 20}
